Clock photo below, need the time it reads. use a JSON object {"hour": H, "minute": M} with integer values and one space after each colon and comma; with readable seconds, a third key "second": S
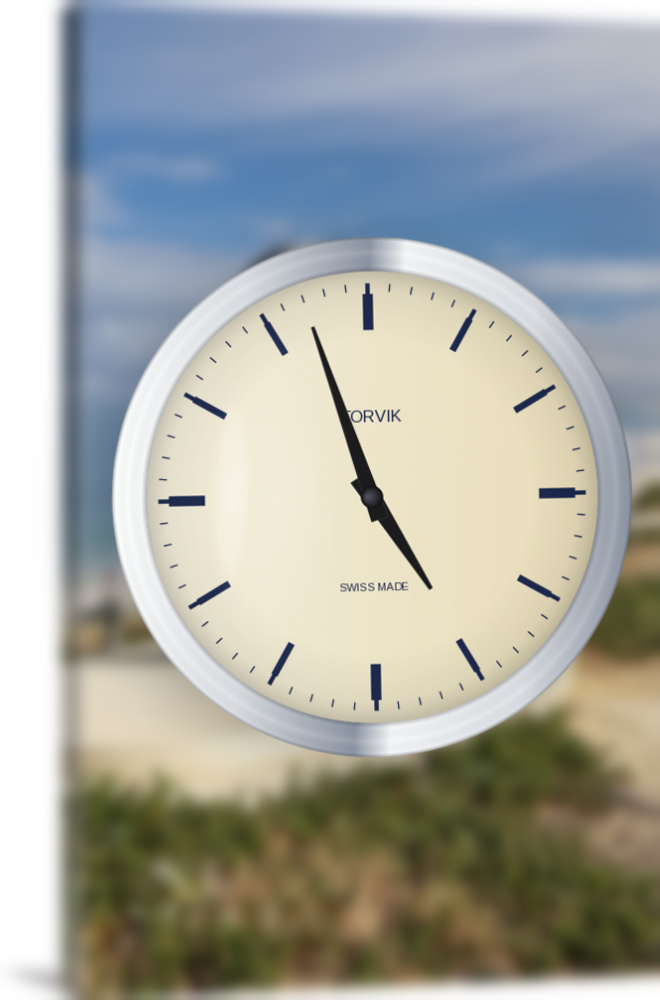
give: {"hour": 4, "minute": 57}
